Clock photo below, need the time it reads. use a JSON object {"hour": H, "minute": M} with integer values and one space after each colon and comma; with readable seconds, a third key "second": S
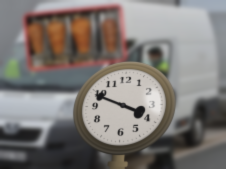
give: {"hour": 3, "minute": 49}
